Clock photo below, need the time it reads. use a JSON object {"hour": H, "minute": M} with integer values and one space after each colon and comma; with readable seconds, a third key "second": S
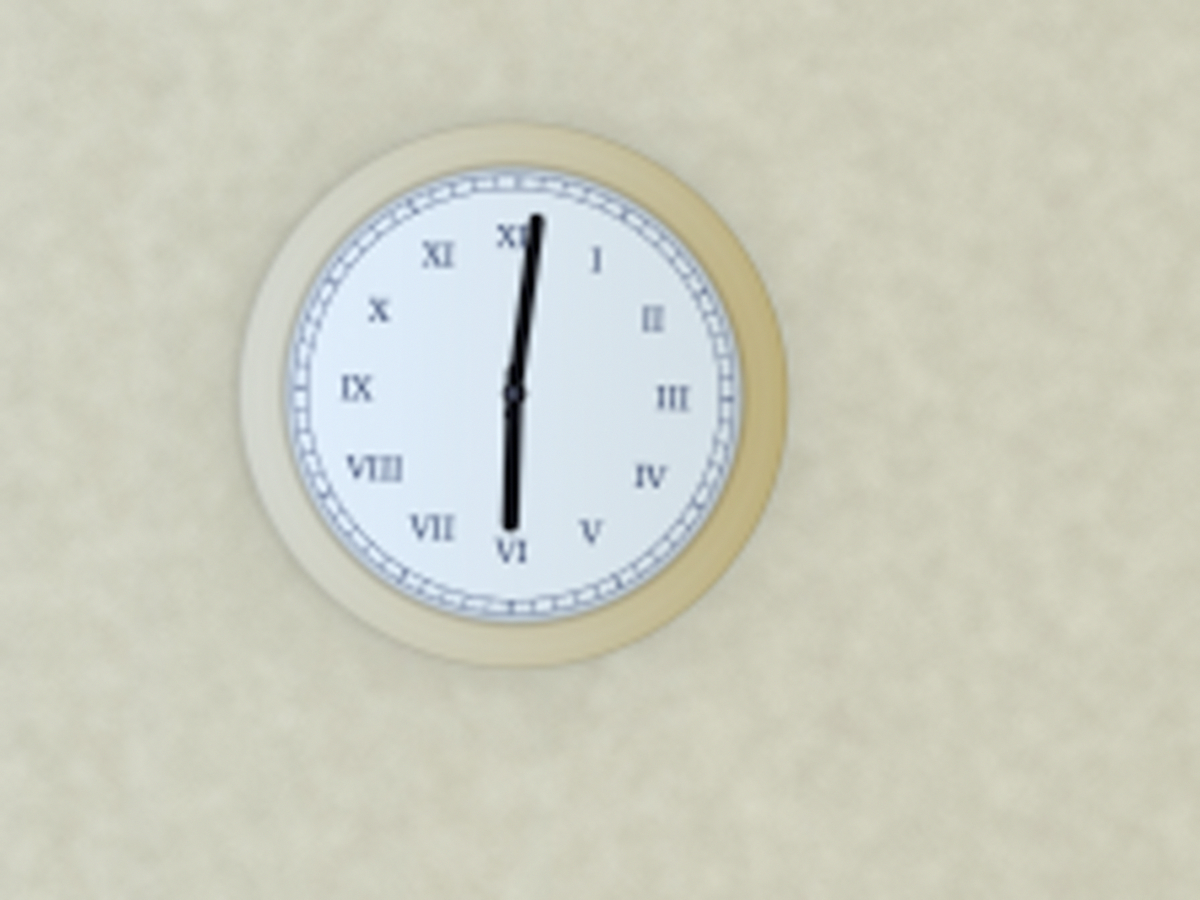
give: {"hour": 6, "minute": 1}
